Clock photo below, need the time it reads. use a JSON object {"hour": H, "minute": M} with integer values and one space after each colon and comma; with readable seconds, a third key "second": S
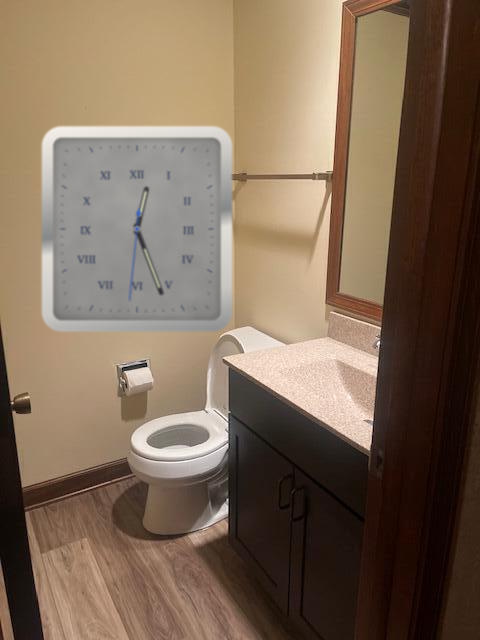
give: {"hour": 12, "minute": 26, "second": 31}
